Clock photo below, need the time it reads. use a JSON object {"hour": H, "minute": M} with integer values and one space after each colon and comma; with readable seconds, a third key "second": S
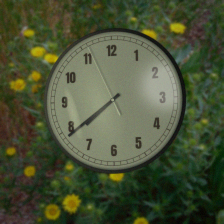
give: {"hour": 7, "minute": 38, "second": 56}
